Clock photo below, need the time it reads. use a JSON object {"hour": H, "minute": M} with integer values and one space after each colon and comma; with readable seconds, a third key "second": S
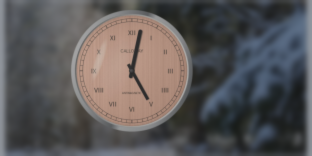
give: {"hour": 5, "minute": 2}
